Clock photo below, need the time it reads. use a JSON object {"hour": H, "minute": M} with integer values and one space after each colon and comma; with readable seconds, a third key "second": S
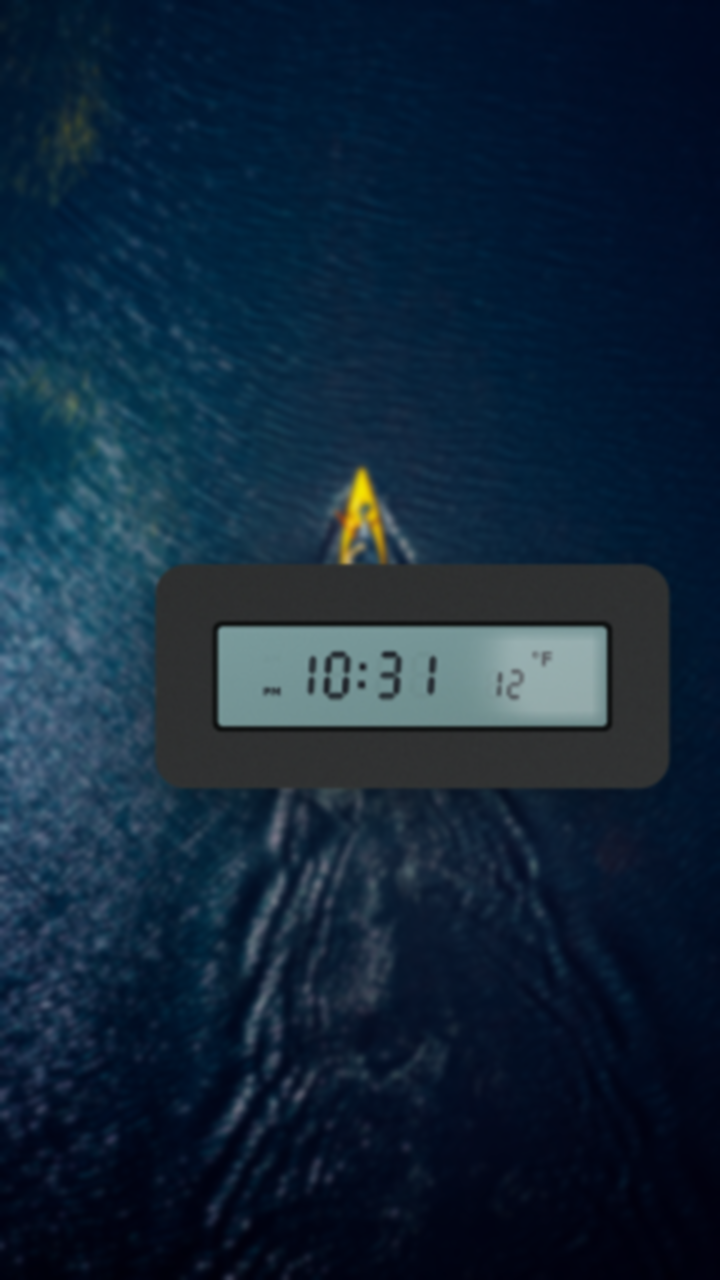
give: {"hour": 10, "minute": 31}
